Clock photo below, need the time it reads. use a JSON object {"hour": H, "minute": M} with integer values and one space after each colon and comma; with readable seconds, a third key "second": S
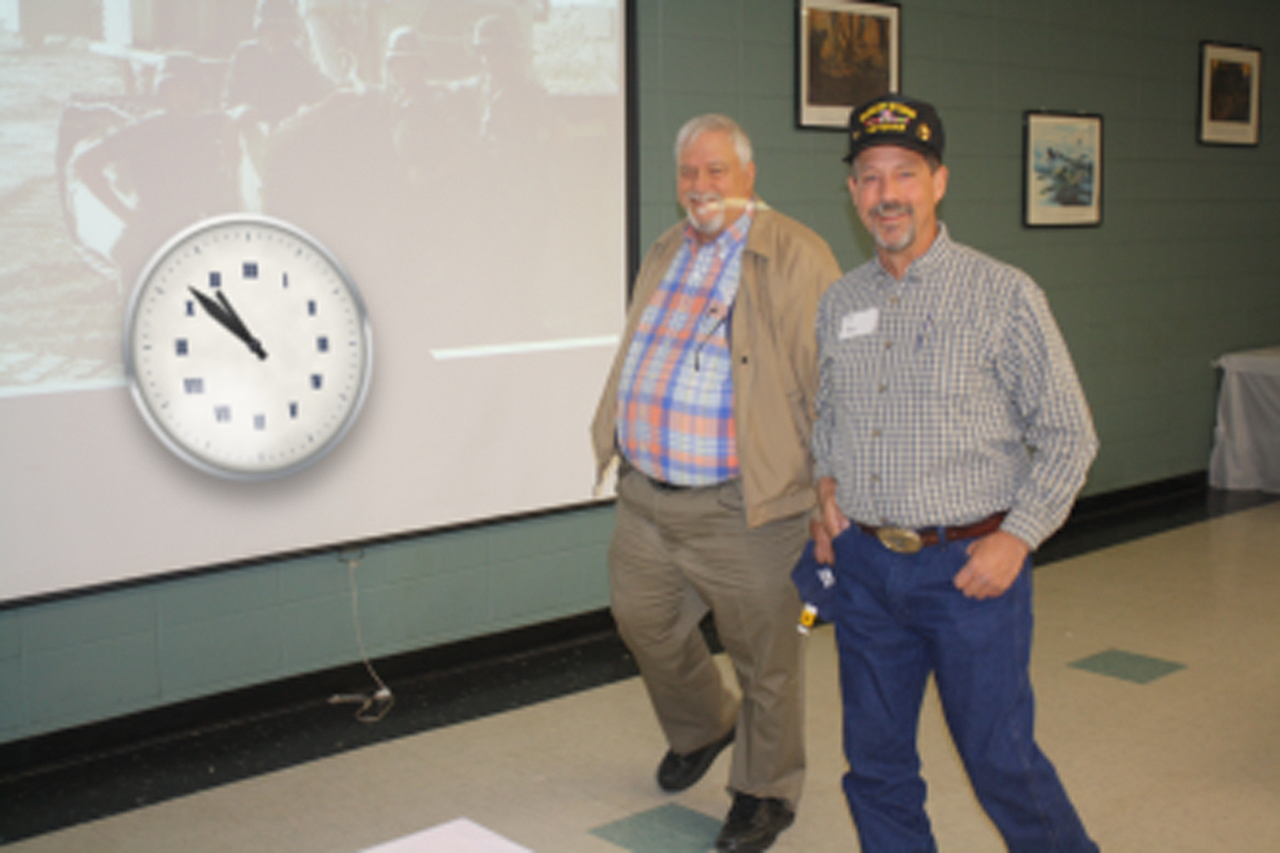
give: {"hour": 10, "minute": 52}
